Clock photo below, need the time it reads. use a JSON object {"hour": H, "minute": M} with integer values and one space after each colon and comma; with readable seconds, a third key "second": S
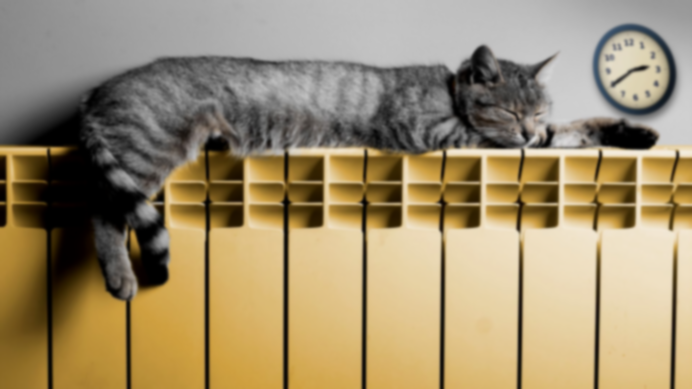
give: {"hour": 2, "minute": 40}
